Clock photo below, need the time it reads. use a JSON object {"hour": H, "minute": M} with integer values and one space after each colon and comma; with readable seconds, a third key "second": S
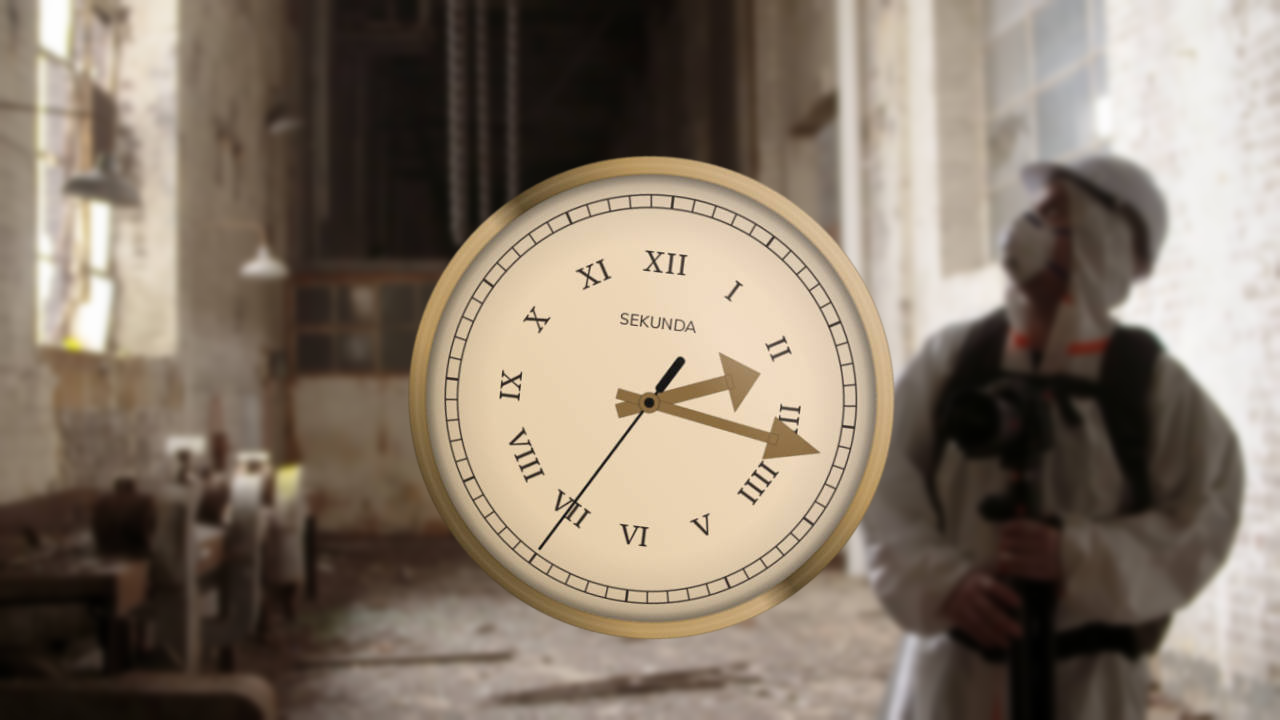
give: {"hour": 2, "minute": 16, "second": 35}
